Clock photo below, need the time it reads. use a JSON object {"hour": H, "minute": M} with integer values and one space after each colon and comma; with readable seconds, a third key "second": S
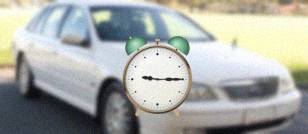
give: {"hour": 9, "minute": 15}
